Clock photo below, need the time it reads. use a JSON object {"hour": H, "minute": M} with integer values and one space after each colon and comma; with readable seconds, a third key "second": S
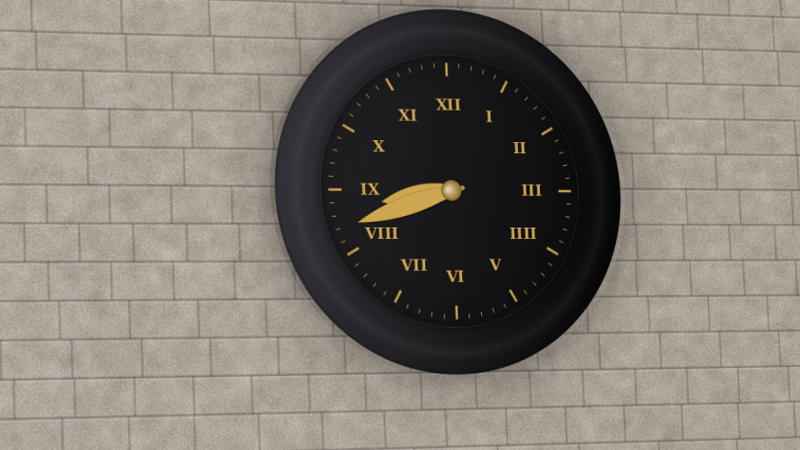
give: {"hour": 8, "minute": 42}
